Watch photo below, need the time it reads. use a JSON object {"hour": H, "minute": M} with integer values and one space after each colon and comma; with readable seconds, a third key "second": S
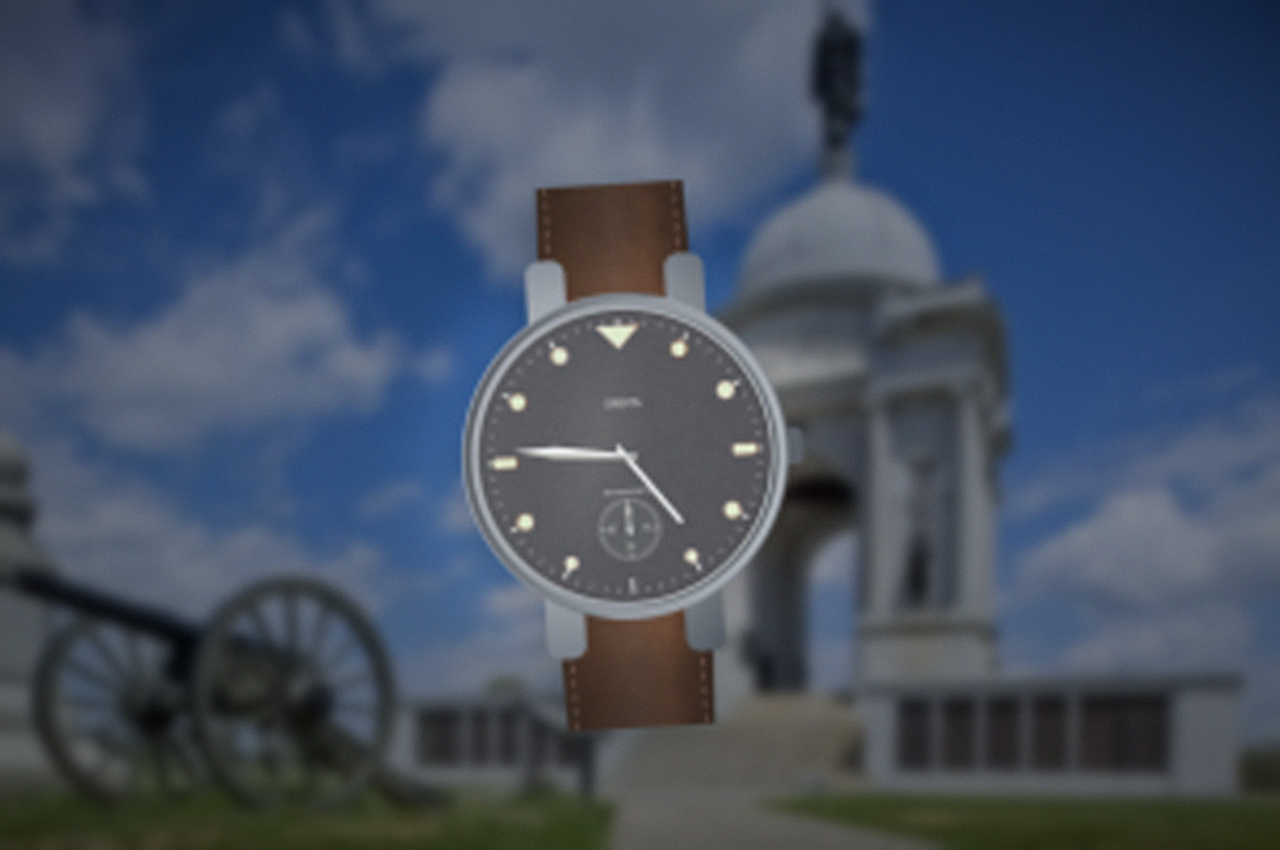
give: {"hour": 4, "minute": 46}
